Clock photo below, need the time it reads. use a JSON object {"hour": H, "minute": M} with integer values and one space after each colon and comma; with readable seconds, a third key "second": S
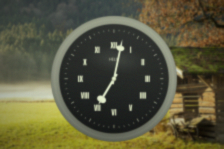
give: {"hour": 7, "minute": 2}
